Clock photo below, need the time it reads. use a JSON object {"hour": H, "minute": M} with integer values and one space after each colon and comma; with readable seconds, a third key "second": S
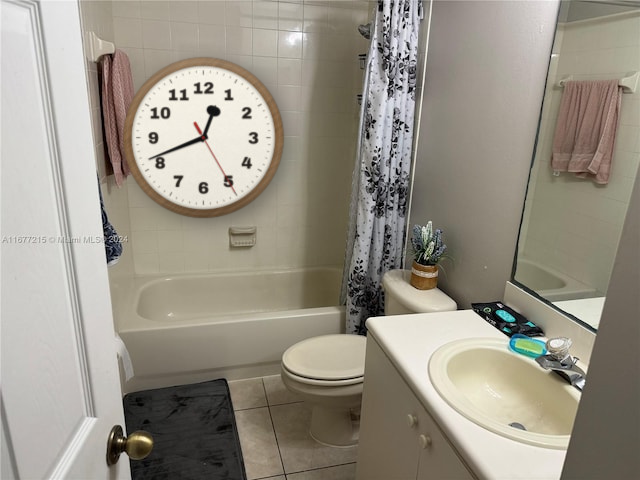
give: {"hour": 12, "minute": 41, "second": 25}
